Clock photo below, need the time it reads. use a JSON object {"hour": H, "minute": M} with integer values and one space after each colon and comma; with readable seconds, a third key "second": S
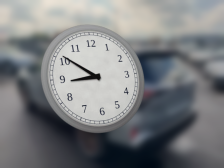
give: {"hour": 8, "minute": 51}
